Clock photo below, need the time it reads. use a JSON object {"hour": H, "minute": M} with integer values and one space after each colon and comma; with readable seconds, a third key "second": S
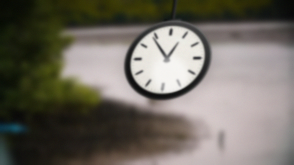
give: {"hour": 12, "minute": 54}
